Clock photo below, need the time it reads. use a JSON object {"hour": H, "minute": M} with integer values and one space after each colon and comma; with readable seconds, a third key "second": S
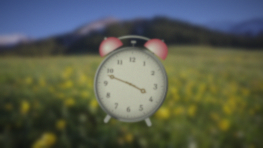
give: {"hour": 3, "minute": 48}
